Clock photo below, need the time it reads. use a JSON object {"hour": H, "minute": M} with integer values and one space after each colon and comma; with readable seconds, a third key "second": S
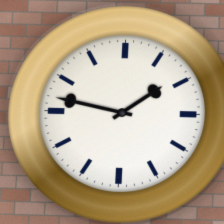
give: {"hour": 1, "minute": 47}
